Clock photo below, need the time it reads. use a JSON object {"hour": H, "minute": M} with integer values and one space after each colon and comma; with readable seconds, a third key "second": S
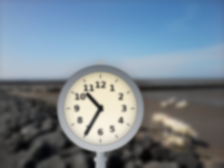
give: {"hour": 10, "minute": 35}
